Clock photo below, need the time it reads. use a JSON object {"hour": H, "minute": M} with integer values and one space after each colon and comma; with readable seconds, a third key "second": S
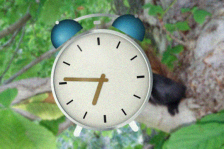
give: {"hour": 6, "minute": 46}
